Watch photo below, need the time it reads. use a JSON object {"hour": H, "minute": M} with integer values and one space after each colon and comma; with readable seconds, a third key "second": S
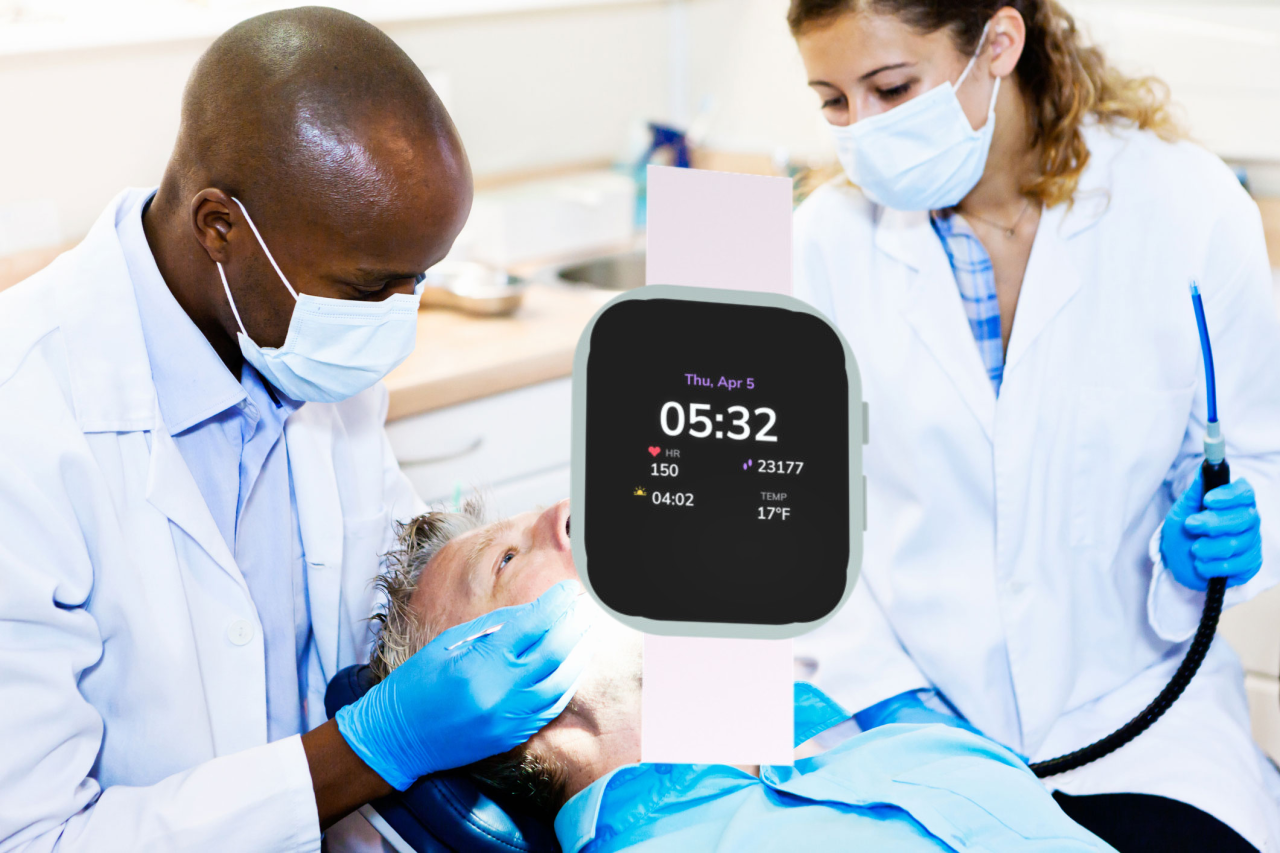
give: {"hour": 5, "minute": 32}
